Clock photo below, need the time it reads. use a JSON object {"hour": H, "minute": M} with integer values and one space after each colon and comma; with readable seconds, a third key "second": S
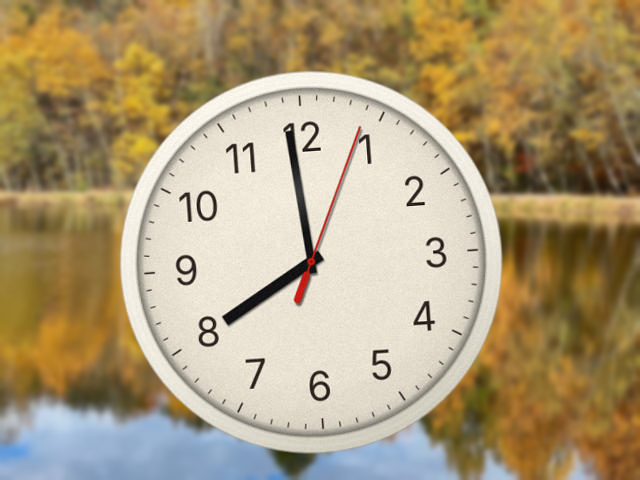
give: {"hour": 7, "minute": 59, "second": 4}
